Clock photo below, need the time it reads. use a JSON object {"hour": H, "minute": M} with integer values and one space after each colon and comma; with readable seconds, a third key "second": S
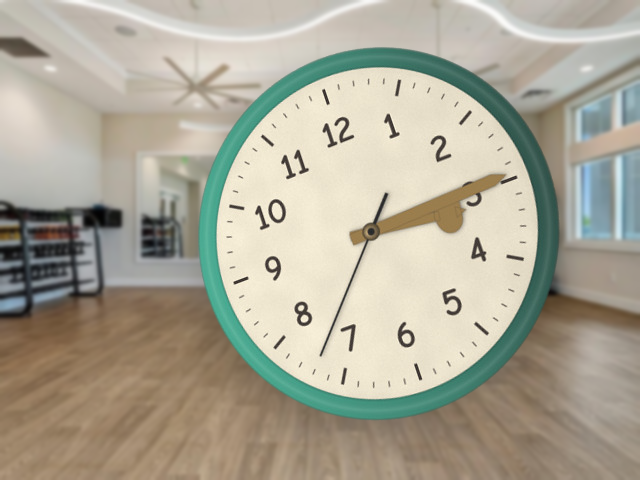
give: {"hour": 3, "minute": 14, "second": 37}
